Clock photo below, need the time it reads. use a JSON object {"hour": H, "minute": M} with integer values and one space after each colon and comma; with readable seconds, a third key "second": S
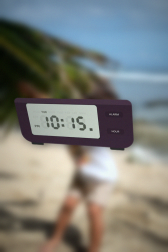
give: {"hour": 10, "minute": 15}
